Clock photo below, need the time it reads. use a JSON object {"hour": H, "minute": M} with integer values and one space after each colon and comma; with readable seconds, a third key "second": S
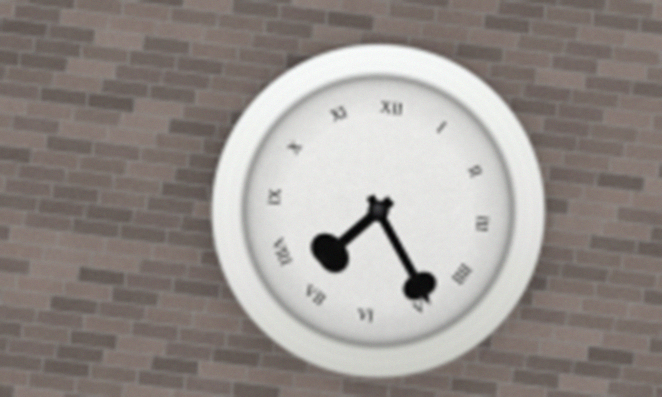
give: {"hour": 7, "minute": 24}
